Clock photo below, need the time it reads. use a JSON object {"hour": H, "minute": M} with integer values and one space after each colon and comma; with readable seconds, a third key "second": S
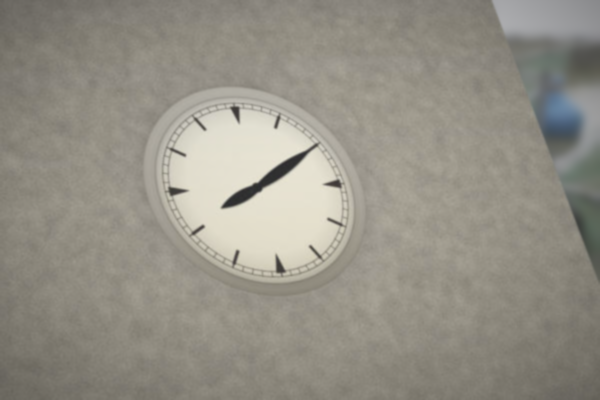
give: {"hour": 8, "minute": 10}
